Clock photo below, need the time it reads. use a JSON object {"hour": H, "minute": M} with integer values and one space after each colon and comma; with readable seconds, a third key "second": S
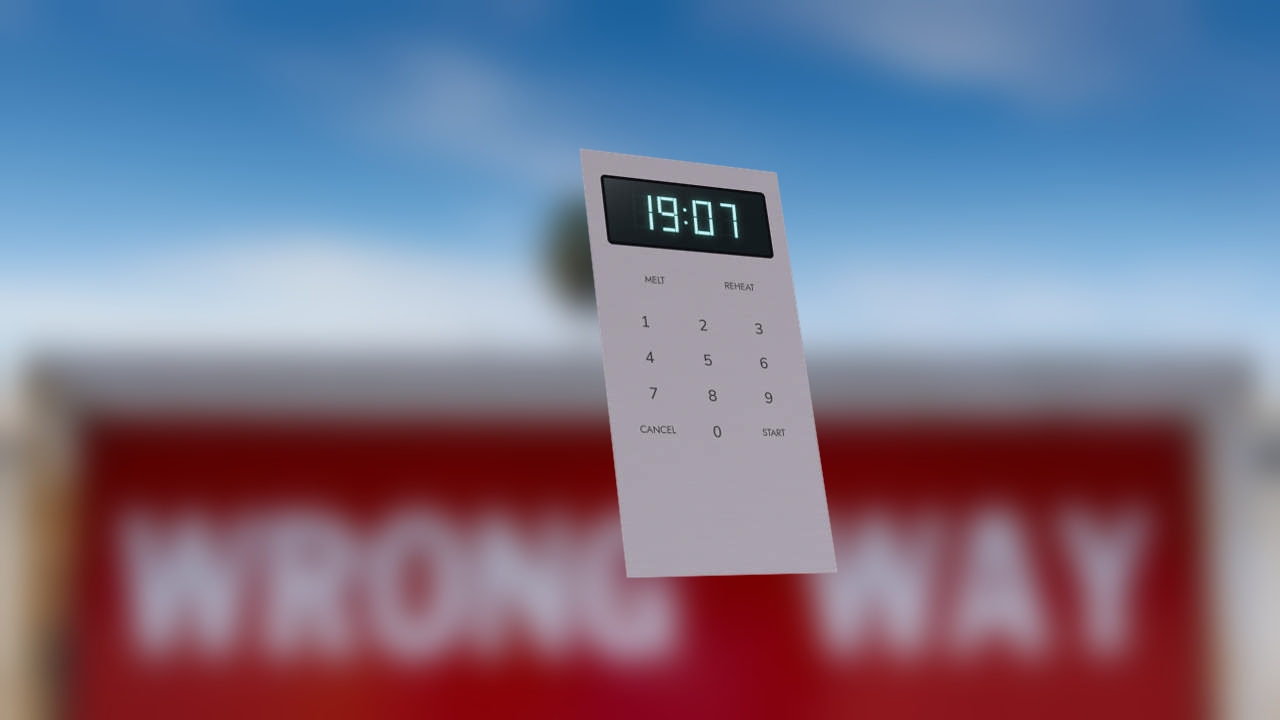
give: {"hour": 19, "minute": 7}
